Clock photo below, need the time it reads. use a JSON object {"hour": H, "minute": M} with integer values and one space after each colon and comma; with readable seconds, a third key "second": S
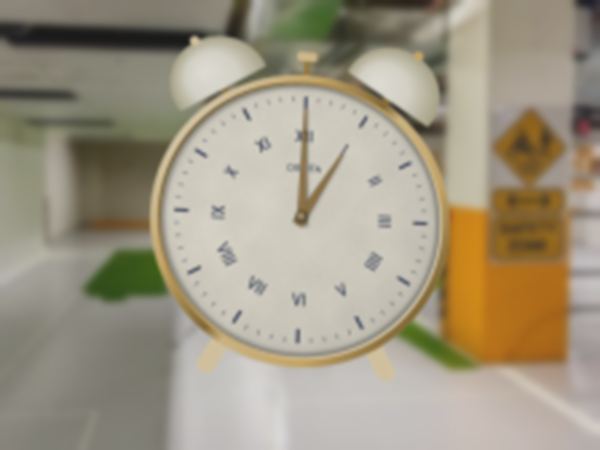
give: {"hour": 1, "minute": 0}
